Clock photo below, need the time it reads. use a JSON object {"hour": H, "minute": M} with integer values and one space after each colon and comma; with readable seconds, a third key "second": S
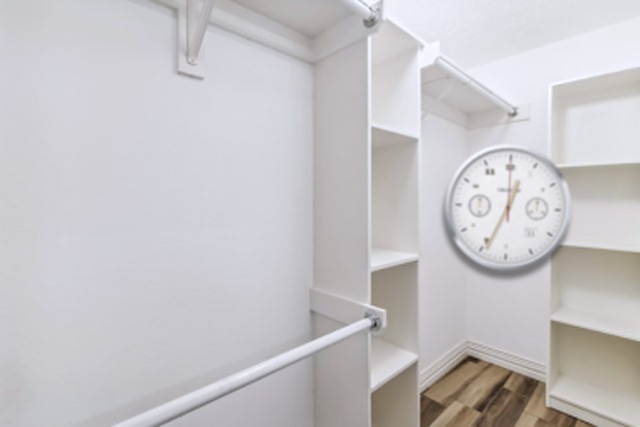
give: {"hour": 12, "minute": 34}
